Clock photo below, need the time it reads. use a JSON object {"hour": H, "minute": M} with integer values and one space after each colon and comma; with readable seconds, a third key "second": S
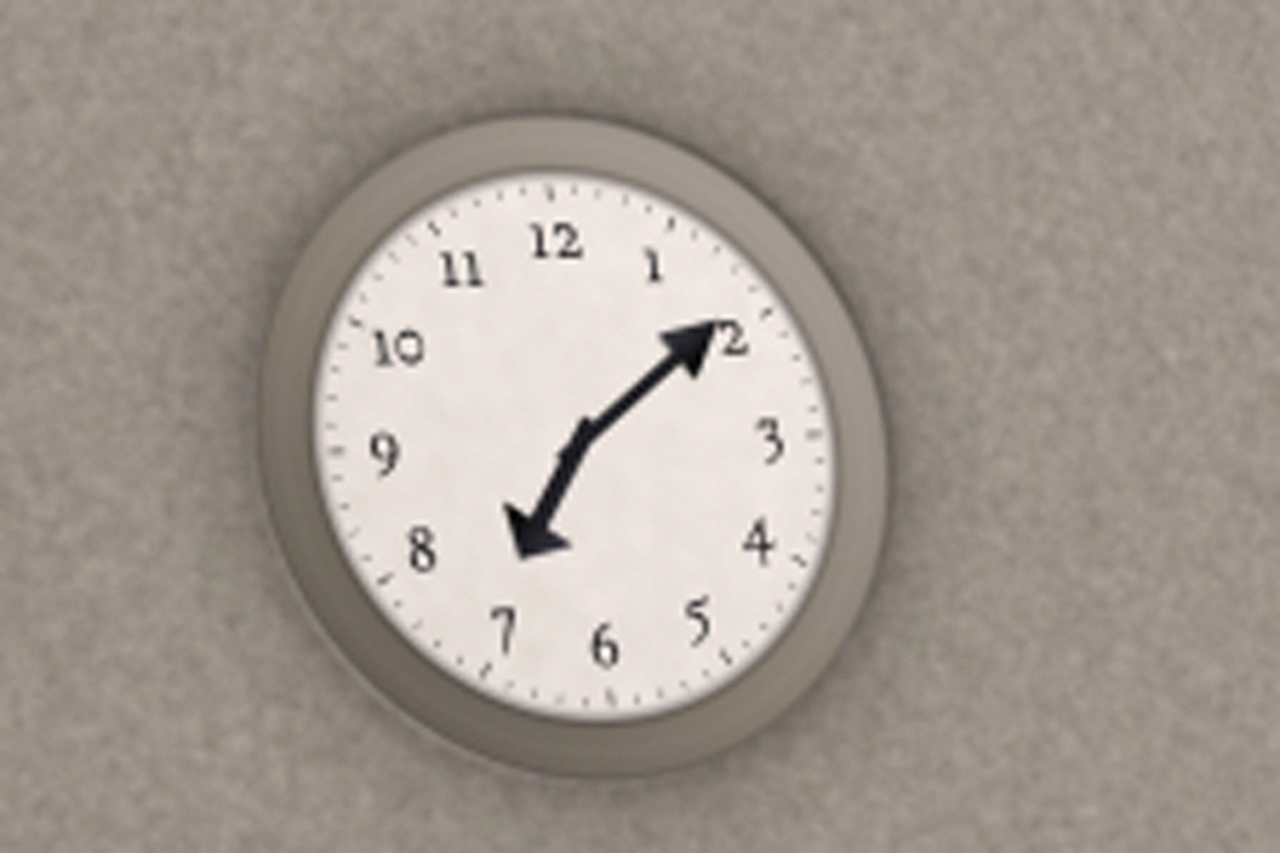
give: {"hour": 7, "minute": 9}
